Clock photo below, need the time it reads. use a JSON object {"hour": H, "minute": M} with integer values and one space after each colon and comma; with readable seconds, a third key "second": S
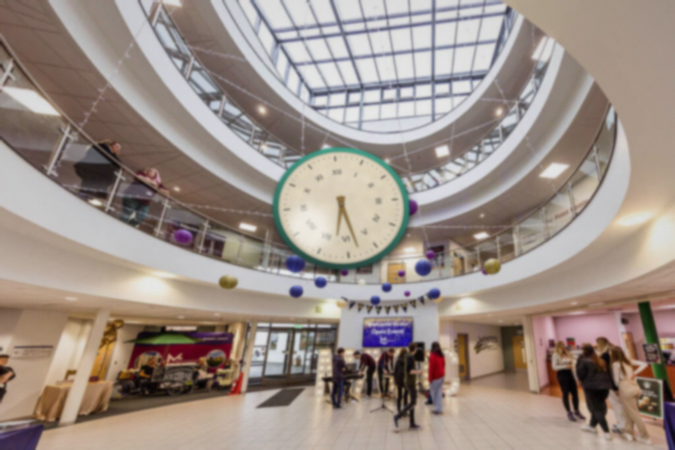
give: {"hour": 6, "minute": 28}
